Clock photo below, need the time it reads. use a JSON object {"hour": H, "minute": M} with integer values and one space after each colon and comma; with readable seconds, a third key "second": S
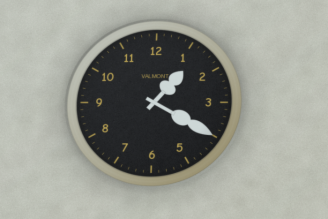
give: {"hour": 1, "minute": 20}
